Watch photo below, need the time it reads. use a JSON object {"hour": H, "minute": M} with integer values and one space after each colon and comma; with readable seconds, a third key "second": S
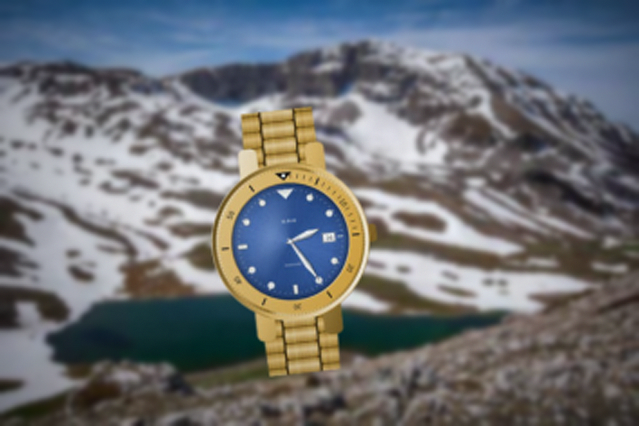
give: {"hour": 2, "minute": 25}
